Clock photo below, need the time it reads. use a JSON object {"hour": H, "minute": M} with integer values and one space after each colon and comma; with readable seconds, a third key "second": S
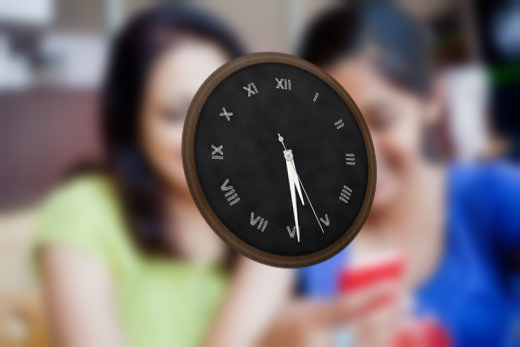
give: {"hour": 5, "minute": 29, "second": 26}
